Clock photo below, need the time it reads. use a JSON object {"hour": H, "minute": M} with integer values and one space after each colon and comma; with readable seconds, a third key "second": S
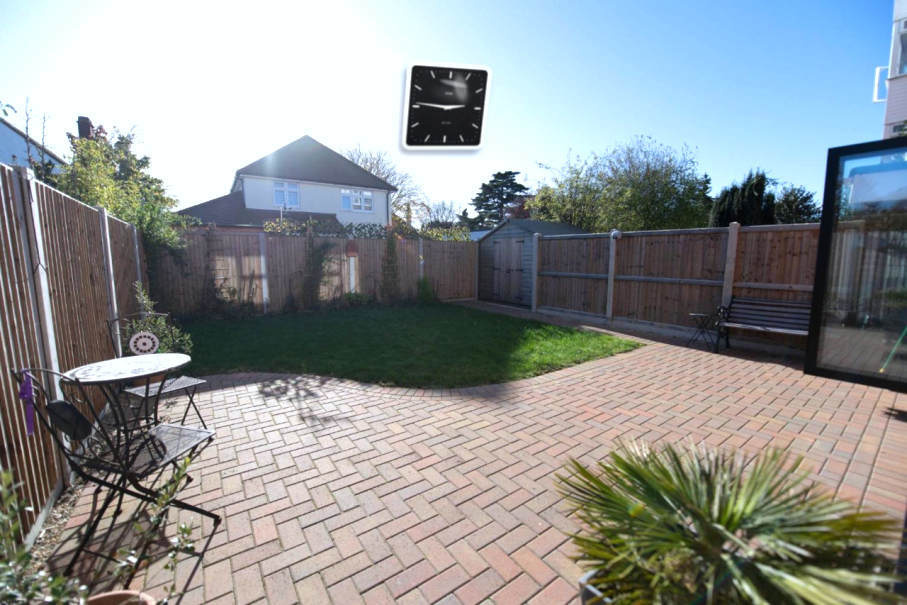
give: {"hour": 2, "minute": 46}
